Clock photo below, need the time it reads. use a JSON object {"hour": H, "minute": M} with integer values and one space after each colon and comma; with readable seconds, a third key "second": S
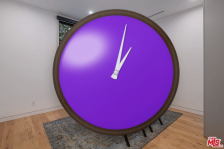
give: {"hour": 1, "minute": 2}
